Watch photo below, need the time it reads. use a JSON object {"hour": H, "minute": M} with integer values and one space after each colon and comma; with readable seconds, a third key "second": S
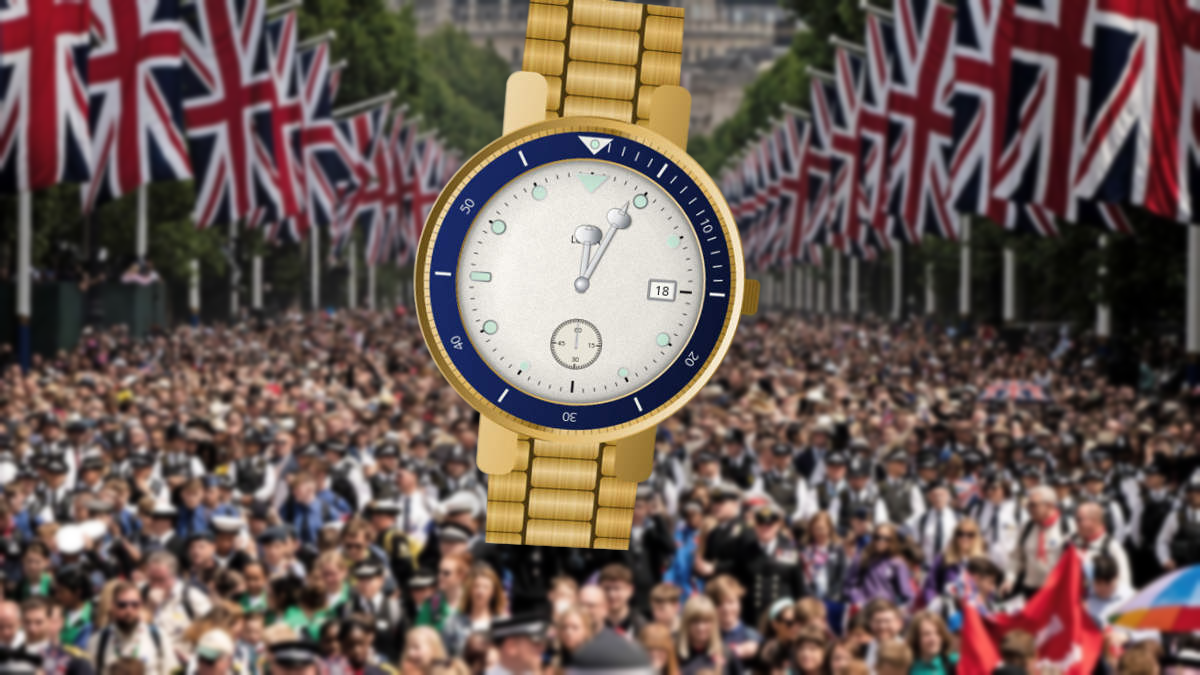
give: {"hour": 12, "minute": 4}
